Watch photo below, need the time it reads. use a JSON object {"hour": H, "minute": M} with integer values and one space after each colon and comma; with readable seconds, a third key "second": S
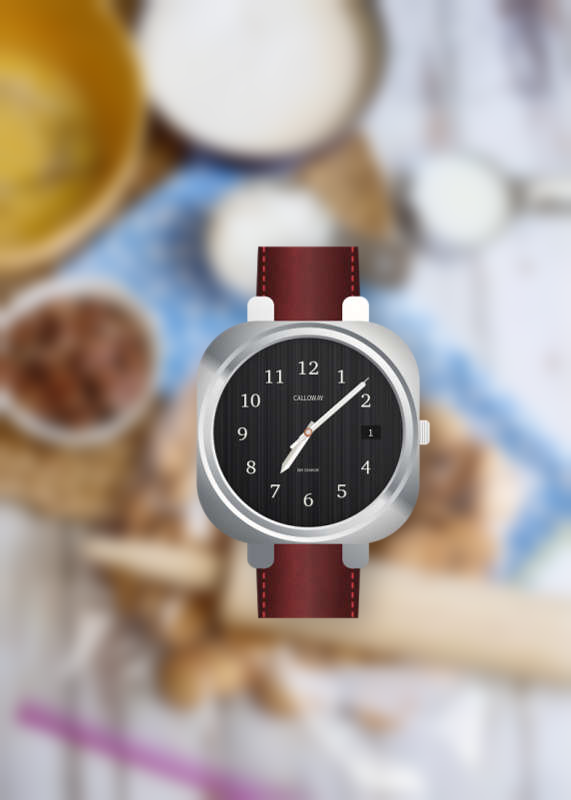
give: {"hour": 7, "minute": 8, "second": 8}
